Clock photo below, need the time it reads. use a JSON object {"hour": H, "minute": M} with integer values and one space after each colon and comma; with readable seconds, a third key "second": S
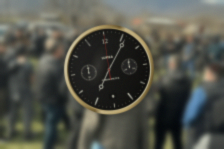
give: {"hour": 7, "minute": 6}
